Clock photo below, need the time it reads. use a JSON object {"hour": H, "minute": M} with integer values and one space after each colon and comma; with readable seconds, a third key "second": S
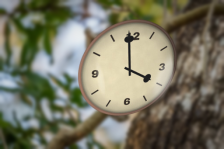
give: {"hour": 3, "minute": 59}
